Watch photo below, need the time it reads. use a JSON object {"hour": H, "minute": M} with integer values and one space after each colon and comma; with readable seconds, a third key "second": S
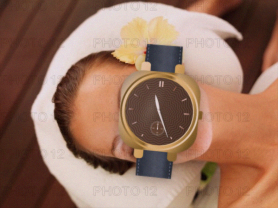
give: {"hour": 11, "minute": 26}
